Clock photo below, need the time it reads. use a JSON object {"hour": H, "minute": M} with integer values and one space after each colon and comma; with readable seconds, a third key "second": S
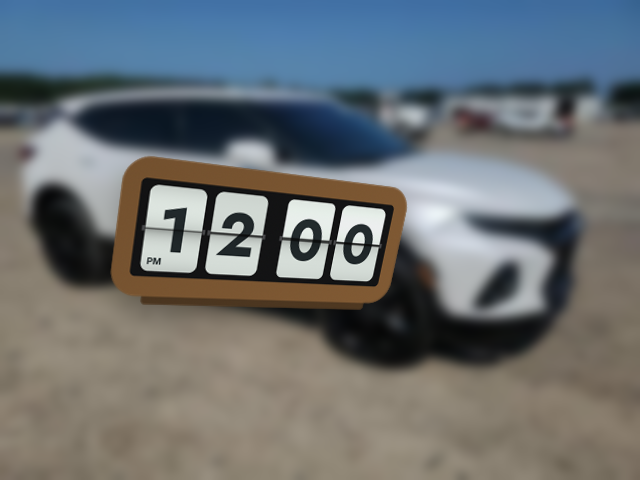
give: {"hour": 12, "minute": 0}
